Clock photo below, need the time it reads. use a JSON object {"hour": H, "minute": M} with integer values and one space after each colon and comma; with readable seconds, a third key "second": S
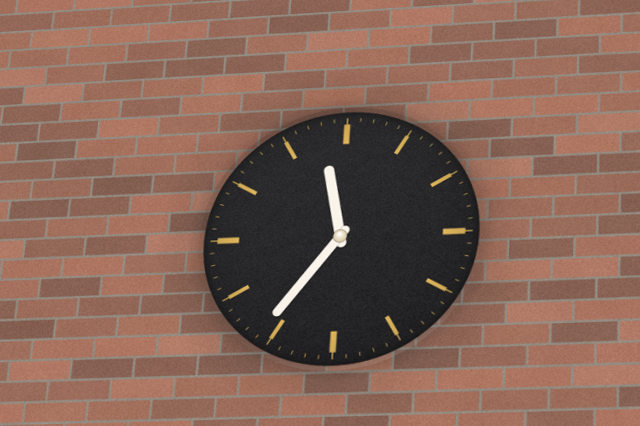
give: {"hour": 11, "minute": 36}
